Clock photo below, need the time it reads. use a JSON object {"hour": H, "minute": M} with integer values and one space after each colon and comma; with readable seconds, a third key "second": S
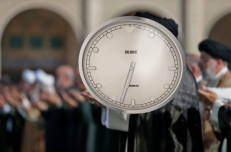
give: {"hour": 6, "minute": 33}
